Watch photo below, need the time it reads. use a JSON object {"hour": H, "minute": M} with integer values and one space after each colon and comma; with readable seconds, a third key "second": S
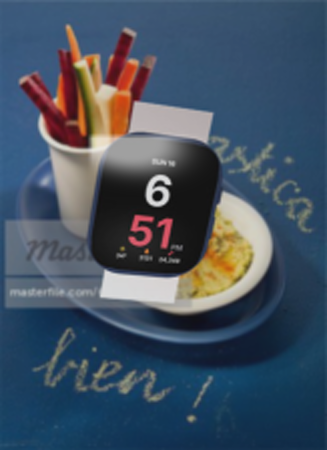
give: {"hour": 6, "minute": 51}
